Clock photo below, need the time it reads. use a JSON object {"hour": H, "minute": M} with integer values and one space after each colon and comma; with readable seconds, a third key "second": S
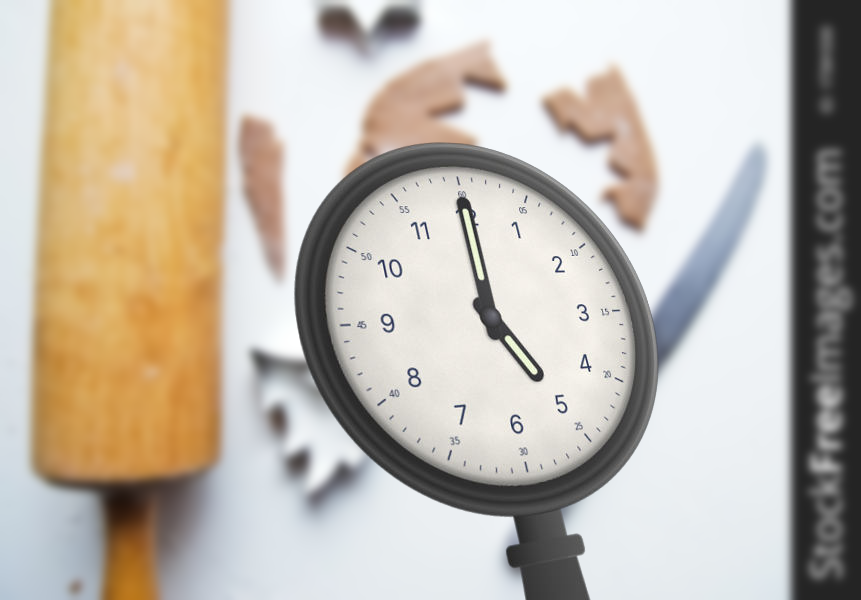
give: {"hour": 5, "minute": 0}
